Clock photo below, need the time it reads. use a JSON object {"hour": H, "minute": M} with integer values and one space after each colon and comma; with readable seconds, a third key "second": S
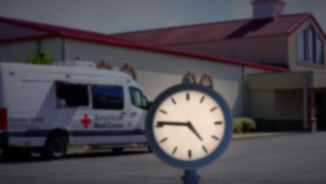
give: {"hour": 4, "minute": 46}
